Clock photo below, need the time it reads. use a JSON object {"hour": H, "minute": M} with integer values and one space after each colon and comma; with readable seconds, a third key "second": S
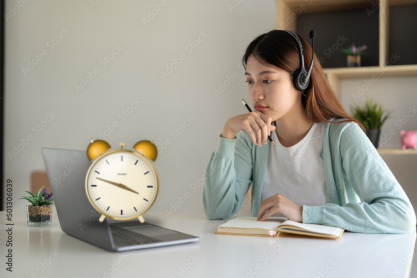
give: {"hour": 3, "minute": 48}
